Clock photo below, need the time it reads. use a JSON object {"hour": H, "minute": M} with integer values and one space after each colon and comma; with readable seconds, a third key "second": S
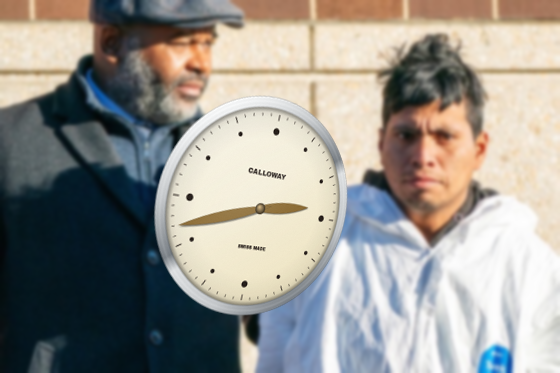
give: {"hour": 2, "minute": 42}
